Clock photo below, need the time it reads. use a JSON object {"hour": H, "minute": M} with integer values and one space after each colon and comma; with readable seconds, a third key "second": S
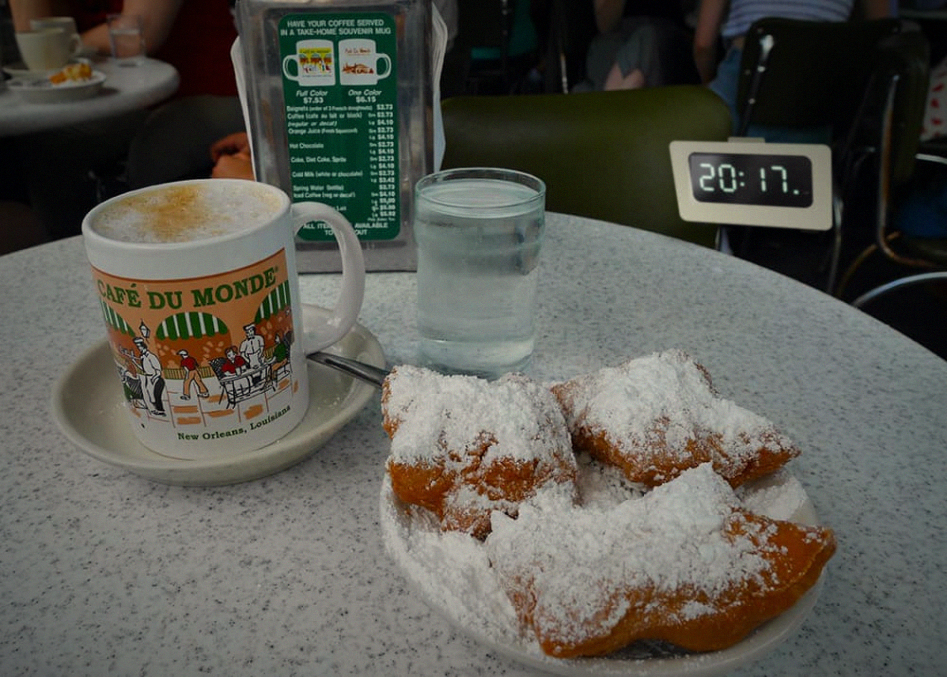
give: {"hour": 20, "minute": 17}
